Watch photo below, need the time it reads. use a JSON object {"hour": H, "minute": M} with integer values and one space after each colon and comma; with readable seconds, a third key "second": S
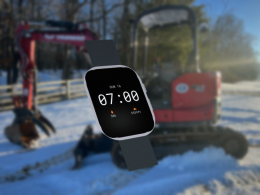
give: {"hour": 7, "minute": 0}
